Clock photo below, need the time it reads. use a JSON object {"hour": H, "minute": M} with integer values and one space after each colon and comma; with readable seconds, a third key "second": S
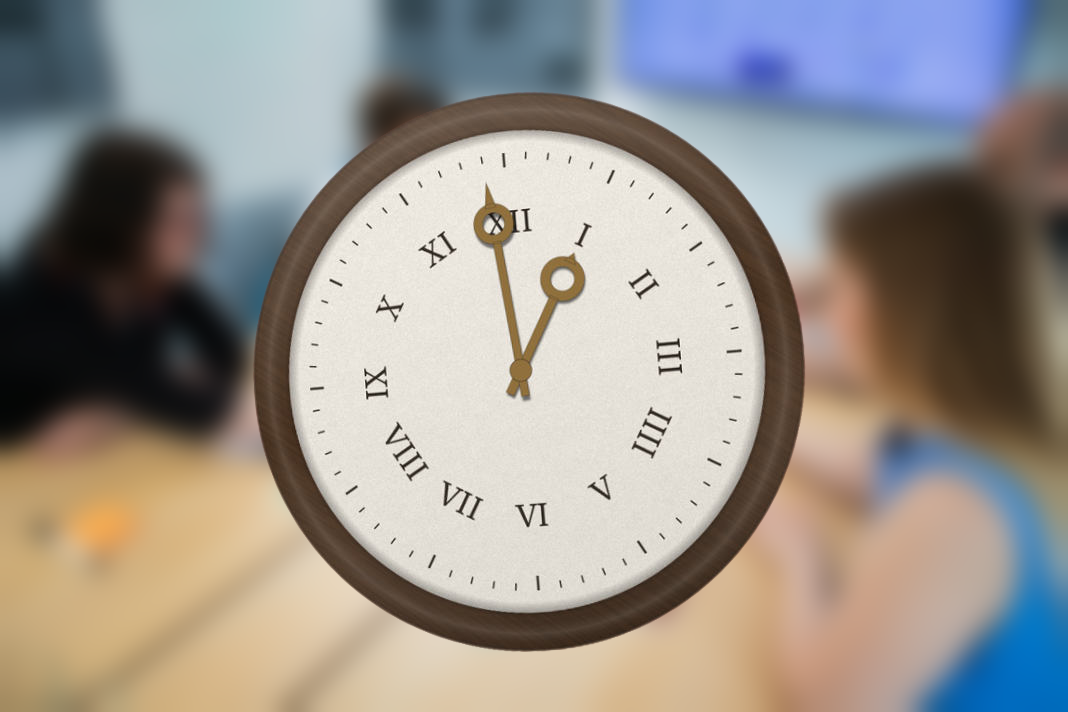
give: {"hour": 12, "minute": 59}
